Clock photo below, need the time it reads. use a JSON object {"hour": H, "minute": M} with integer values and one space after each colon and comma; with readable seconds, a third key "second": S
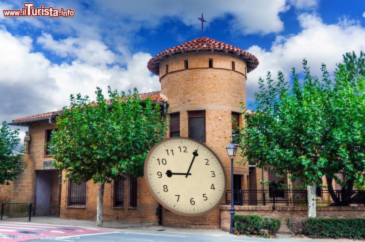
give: {"hour": 9, "minute": 5}
